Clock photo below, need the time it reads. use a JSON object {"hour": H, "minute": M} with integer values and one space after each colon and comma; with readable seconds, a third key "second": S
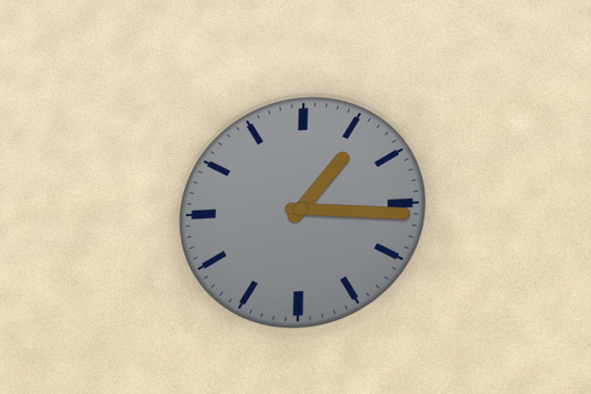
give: {"hour": 1, "minute": 16}
